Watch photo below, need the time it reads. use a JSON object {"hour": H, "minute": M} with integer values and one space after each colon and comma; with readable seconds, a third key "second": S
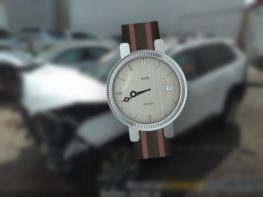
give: {"hour": 8, "minute": 42}
